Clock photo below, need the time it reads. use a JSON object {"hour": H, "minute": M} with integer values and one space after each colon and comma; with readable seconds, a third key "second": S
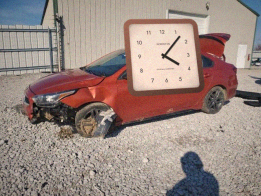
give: {"hour": 4, "minute": 7}
